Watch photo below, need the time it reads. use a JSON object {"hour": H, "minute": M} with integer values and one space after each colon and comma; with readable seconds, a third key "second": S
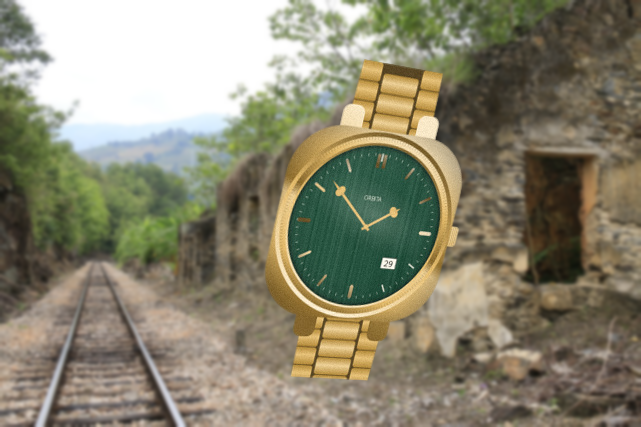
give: {"hour": 1, "minute": 52}
